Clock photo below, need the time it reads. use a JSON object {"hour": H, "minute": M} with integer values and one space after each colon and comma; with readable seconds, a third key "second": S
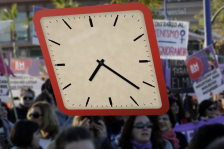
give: {"hour": 7, "minute": 22}
